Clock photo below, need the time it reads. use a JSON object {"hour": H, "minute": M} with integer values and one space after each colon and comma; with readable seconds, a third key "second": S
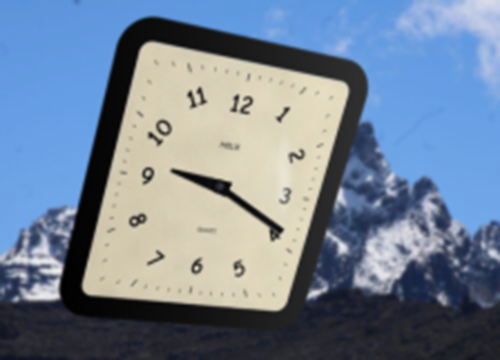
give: {"hour": 9, "minute": 19}
